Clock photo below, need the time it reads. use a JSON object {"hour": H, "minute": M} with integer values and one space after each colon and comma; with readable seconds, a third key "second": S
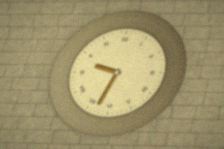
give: {"hour": 9, "minute": 33}
